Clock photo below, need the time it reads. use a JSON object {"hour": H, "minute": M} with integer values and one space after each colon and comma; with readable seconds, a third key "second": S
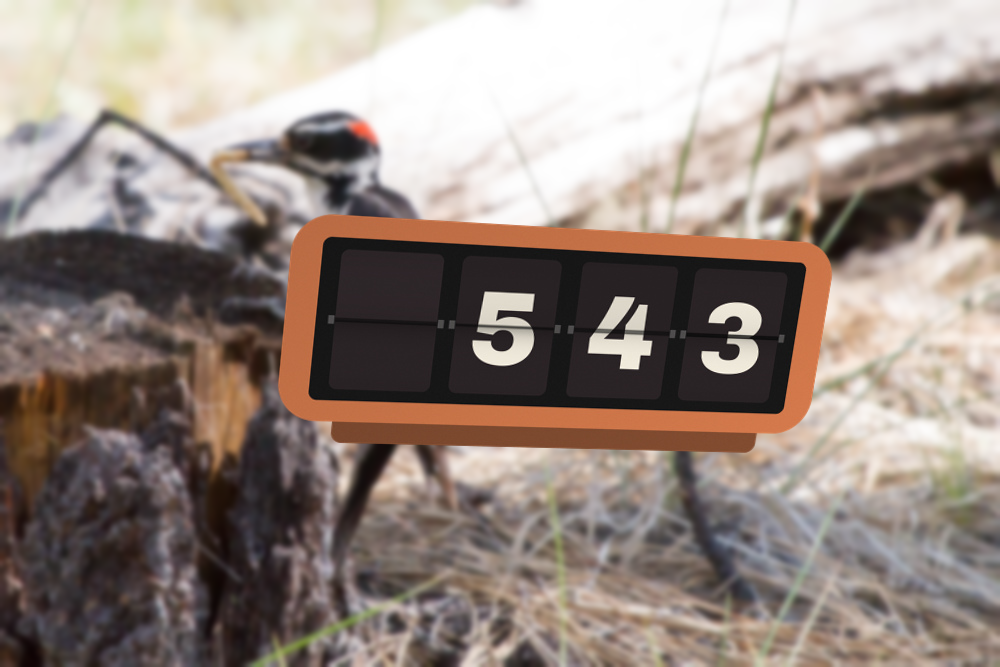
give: {"hour": 5, "minute": 43}
